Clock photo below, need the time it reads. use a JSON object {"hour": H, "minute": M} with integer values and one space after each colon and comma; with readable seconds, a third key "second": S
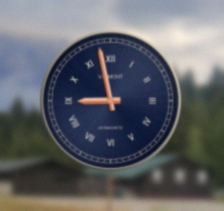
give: {"hour": 8, "minute": 58}
